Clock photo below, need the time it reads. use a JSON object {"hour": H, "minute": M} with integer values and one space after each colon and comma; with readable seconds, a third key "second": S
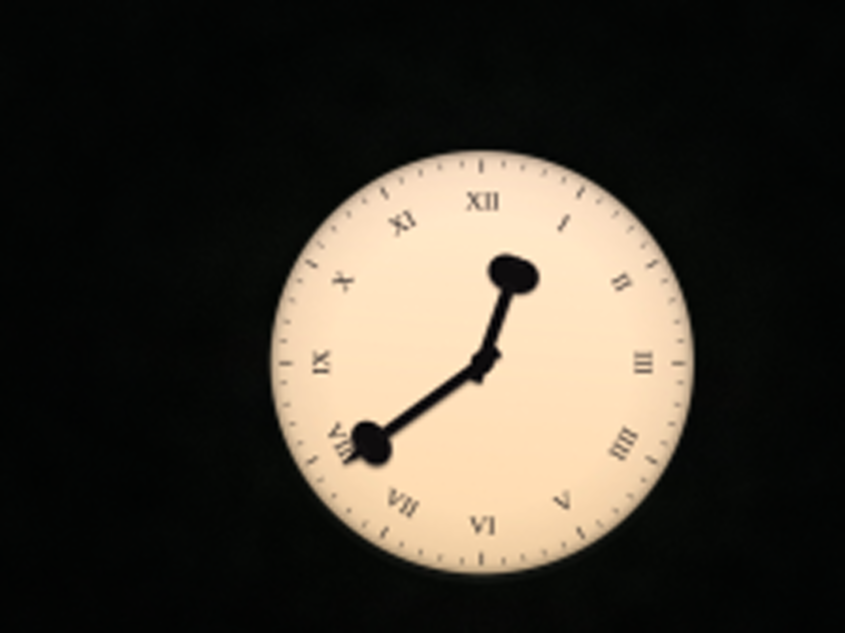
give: {"hour": 12, "minute": 39}
